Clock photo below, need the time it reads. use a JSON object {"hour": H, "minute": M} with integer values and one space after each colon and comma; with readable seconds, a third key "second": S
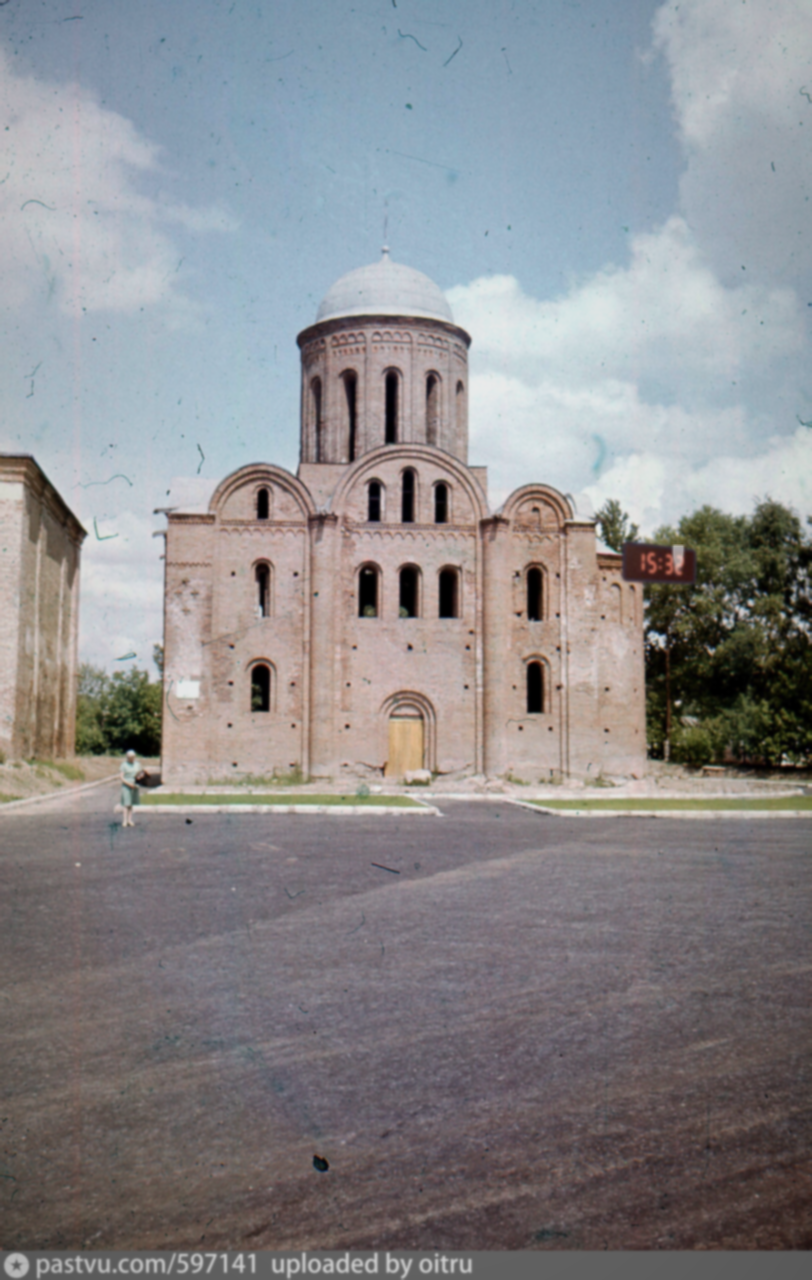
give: {"hour": 15, "minute": 32}
